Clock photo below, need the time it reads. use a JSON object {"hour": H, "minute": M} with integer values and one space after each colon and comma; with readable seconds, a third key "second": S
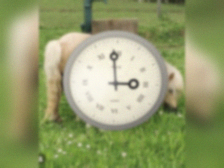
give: {"hour": 2, "minute": 59}
